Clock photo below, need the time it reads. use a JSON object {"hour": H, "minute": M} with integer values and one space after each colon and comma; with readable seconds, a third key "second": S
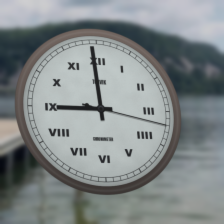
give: {"hour": 8, "minute": 59, "second": 17}
